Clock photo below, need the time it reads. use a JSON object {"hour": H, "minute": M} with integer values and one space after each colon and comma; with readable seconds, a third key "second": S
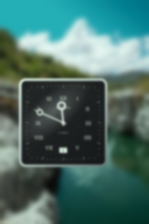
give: {"hour": 11, "minute": 49}
